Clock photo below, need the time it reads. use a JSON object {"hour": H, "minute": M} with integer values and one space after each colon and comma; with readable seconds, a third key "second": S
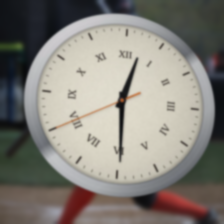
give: {"hour": 12, "minute": 29, "second": 40}
